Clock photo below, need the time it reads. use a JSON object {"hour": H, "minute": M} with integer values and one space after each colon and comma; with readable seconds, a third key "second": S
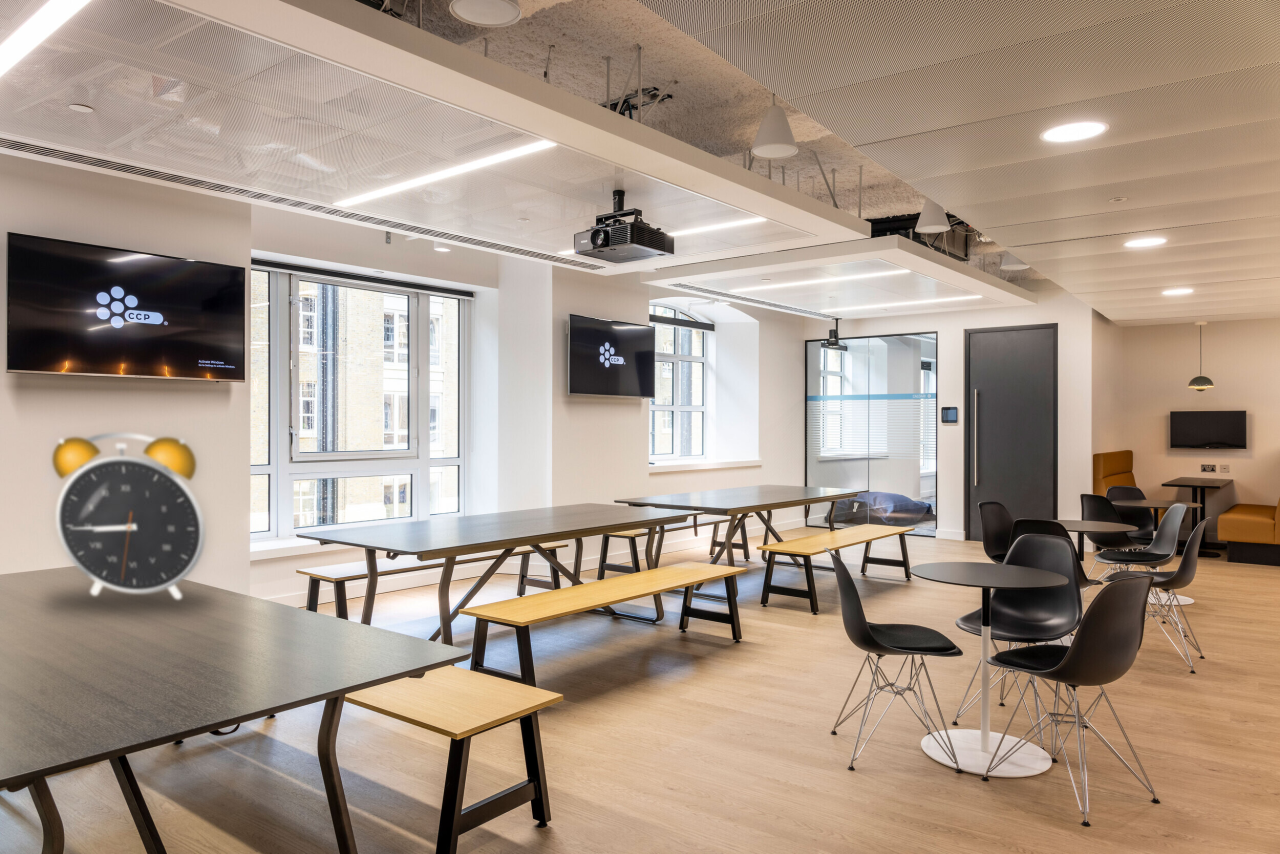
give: {"hour": 8, "minute": 44, "second": 32}
